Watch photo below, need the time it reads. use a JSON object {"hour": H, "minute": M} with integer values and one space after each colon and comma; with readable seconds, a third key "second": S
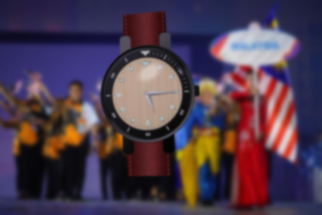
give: {"hour": 5, "minute": 15}
